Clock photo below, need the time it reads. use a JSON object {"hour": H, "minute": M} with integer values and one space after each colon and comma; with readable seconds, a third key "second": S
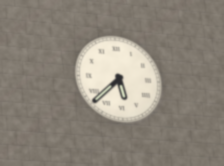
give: {"hour": 5, "minute": 38}
